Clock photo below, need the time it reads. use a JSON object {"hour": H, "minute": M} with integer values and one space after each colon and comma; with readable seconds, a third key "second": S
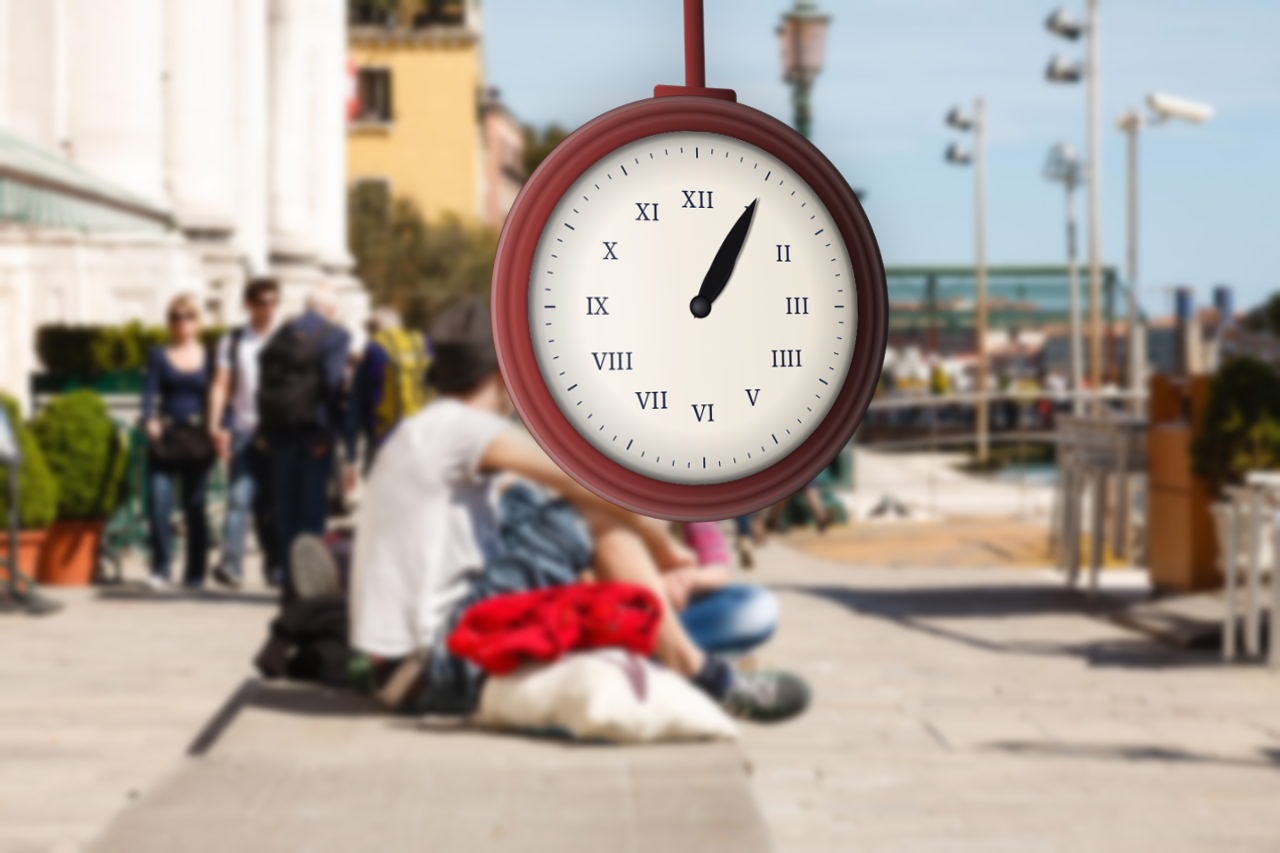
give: {"hour": 1, "minute": 5}
